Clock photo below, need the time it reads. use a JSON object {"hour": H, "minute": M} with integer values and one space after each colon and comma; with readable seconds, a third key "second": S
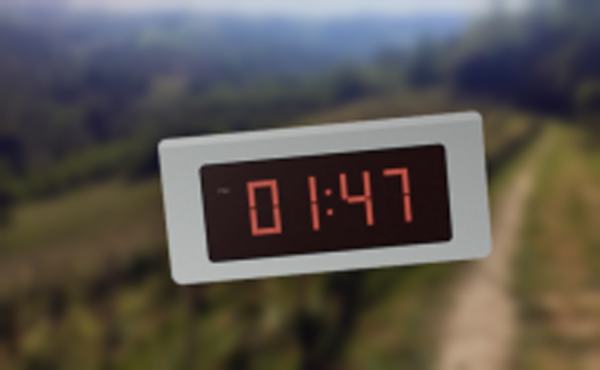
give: {"hour": 1, "minute": 47}
